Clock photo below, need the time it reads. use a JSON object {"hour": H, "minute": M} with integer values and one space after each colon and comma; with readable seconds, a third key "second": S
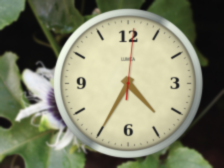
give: {"hour": 4, "minute": 35, "second": 1}
